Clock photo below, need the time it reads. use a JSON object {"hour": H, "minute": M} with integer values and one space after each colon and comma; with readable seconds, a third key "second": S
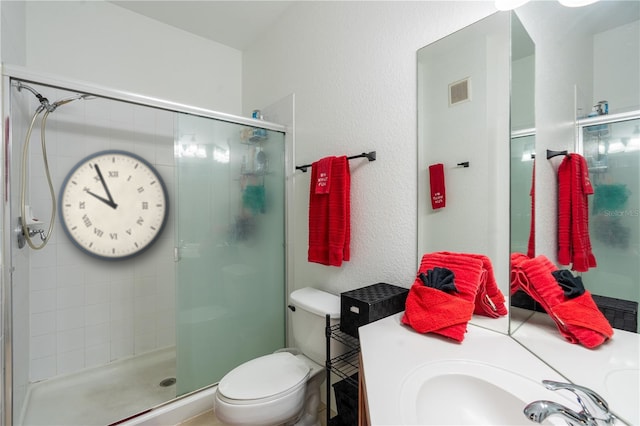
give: {"hour": 9, "minute": 56}
